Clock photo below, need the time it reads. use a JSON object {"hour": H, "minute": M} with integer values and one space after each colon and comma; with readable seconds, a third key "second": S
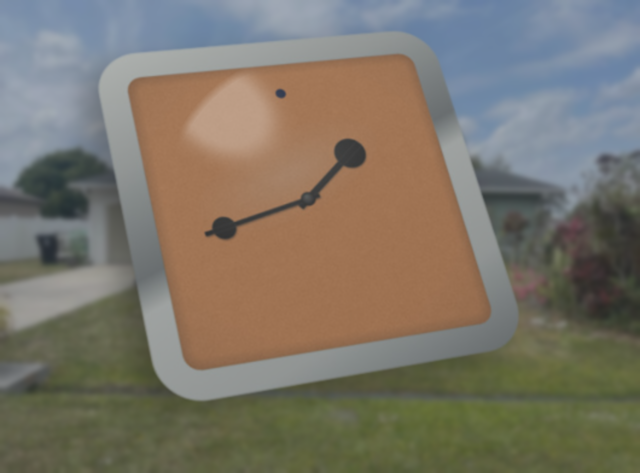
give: {"hour": 1, "minute": 43}
